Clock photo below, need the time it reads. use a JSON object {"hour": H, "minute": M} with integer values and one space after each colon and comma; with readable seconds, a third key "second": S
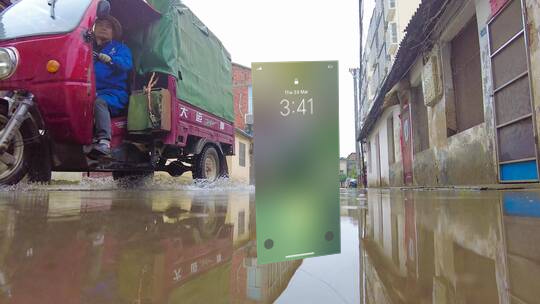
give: {"hour": 3, "minute": 41}
